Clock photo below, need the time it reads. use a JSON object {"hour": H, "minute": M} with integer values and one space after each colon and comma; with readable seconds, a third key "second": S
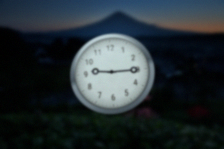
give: {"hour": 9, "minute": 15}
